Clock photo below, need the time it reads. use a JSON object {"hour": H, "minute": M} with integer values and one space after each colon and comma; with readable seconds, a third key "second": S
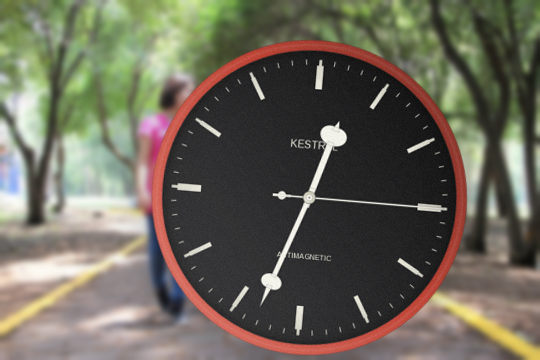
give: {"hour": 12, "minute": 33, "second": 15}
